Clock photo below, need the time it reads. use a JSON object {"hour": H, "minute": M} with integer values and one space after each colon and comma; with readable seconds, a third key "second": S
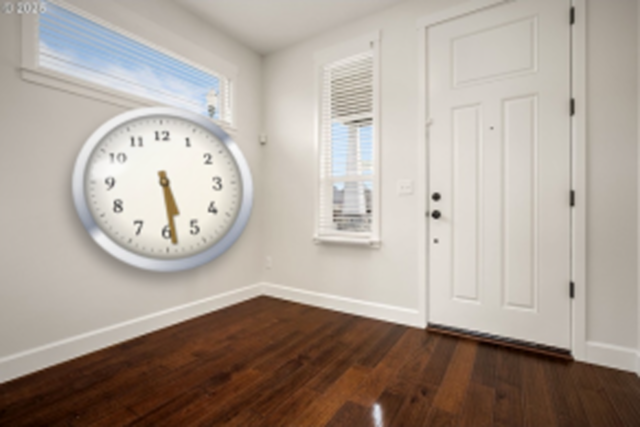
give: {"hour": 5, "minute": 29}
